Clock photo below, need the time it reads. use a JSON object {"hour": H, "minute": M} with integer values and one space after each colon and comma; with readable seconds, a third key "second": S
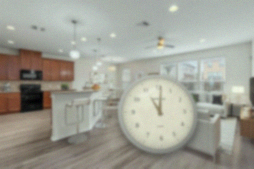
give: {"hour": 11, "minute": 1}
